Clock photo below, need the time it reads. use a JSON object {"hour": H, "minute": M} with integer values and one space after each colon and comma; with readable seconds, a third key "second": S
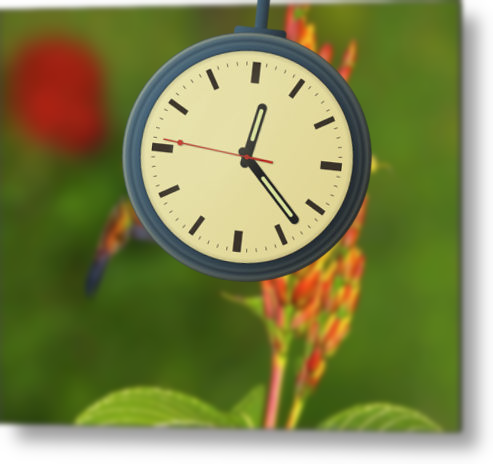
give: {"hour": 12, "minute": 22, "second": 46}
